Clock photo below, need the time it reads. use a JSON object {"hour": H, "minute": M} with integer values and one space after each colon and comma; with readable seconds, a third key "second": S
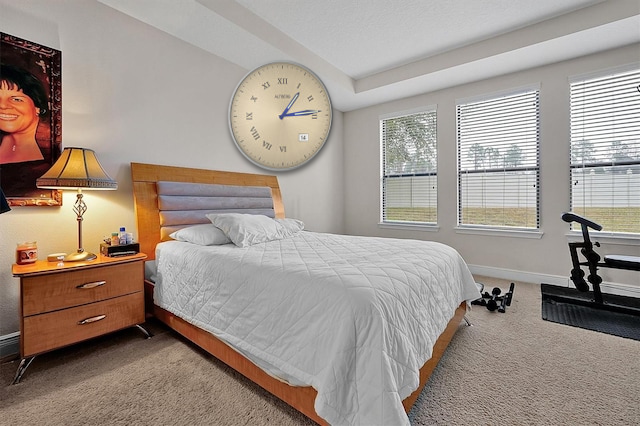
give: {"hour": 1, "minute": 14}
